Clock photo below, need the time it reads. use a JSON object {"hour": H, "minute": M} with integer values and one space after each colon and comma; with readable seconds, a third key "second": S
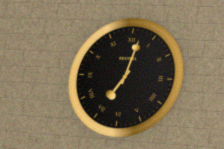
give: {"hour": 7, "minute": 2}
